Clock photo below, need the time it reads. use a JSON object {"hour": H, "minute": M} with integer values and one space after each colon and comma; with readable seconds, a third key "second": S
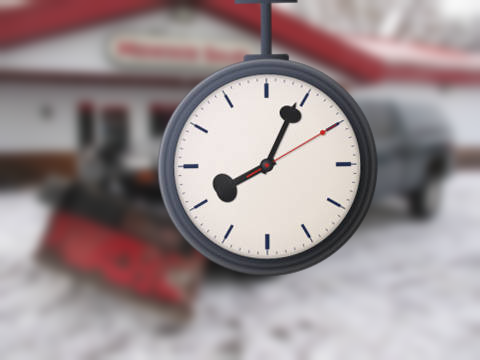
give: {"hour": 8, "minute": 4, "second": 10}
